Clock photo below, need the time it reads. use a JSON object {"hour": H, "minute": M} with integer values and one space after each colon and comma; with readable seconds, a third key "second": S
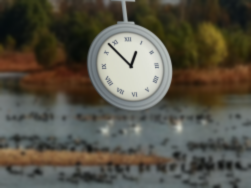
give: {"hour": 12, "minute": 53}
